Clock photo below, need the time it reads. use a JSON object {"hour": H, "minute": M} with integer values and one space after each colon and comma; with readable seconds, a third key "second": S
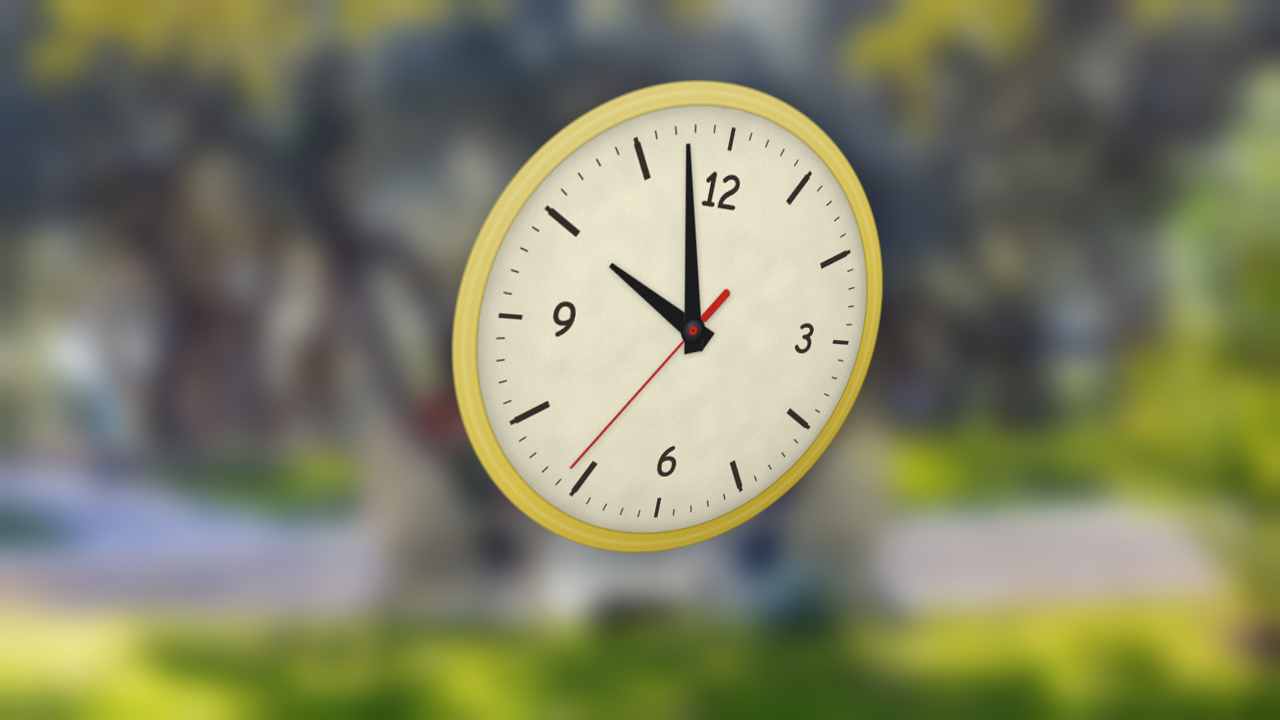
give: {"hour": 9, "minute": 57, "second": 36}
